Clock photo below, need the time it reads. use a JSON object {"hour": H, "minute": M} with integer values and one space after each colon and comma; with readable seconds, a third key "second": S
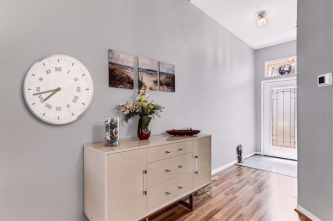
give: {"hour": 7, "minute": 43}
